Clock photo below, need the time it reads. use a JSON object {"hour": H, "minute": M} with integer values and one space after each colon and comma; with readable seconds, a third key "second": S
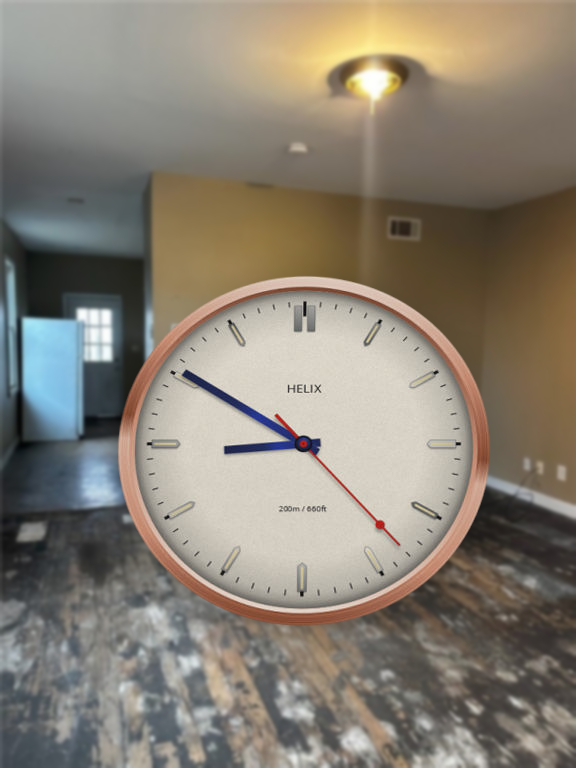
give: {"hour": 8, "minute": 50, "second": 23}
